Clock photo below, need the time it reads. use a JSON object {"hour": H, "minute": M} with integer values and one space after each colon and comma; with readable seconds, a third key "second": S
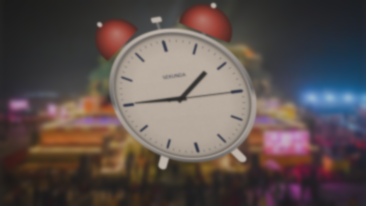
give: {"hour": 1, "minute": 45, "second": 15}
